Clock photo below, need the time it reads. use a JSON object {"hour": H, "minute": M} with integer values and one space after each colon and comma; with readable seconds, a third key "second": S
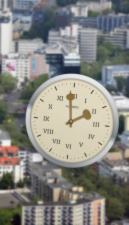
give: {"hour": 1, "minute": 59}
